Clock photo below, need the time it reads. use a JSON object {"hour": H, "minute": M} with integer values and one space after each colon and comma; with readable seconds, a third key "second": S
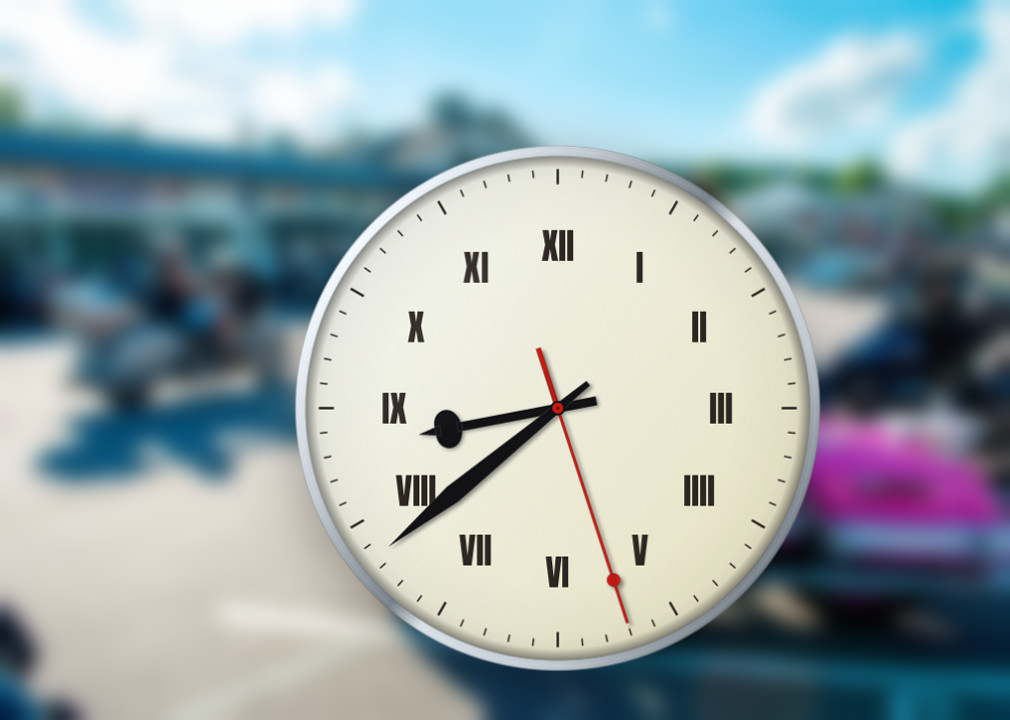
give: {"hour": 8, "minute": 38, "second": 27}
